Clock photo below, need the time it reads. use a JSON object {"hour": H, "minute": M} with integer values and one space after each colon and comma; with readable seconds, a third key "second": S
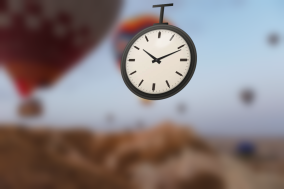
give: {"hour": 10, "minute": 11}
